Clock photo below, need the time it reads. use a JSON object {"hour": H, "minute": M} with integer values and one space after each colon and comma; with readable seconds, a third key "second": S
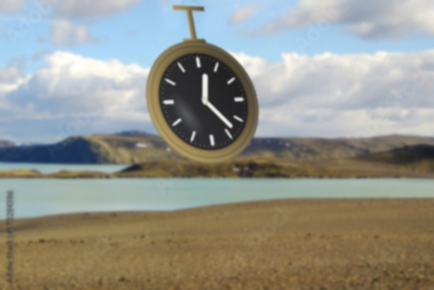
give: {"hour": 12, "minute": 23}
